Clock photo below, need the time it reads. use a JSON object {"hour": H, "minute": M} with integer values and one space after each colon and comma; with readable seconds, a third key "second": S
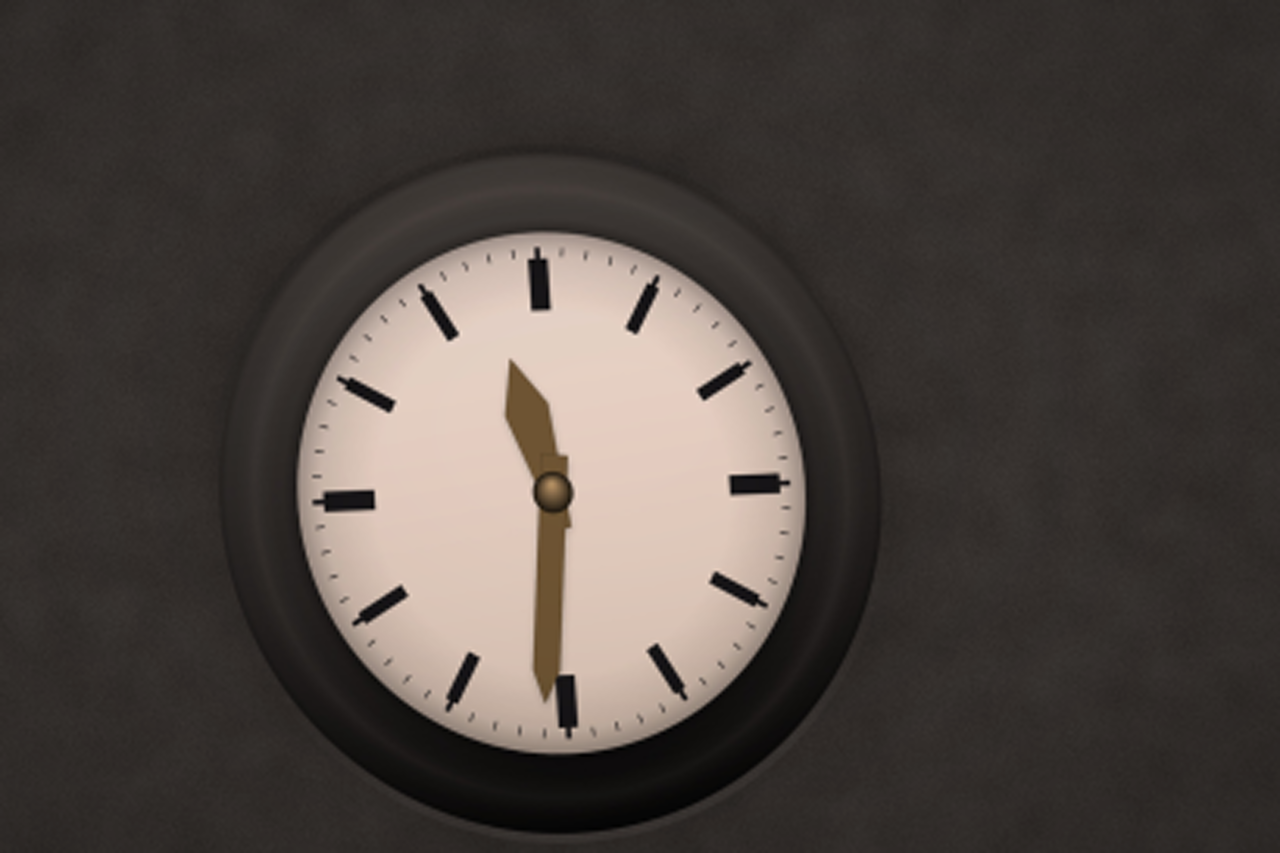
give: {"hour": 11, "minute": 31}
